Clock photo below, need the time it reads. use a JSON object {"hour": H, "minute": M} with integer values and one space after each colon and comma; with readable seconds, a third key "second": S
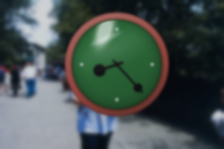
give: {"hour": 8, "minute": 23}
